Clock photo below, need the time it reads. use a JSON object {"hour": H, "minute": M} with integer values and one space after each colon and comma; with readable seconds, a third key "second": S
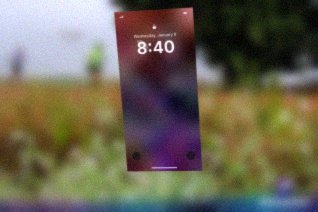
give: {"hour": 8, "minute": 40}
